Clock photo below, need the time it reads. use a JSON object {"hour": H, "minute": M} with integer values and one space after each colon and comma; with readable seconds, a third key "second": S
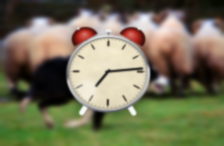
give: {"hour": 7, "minute": 14}
